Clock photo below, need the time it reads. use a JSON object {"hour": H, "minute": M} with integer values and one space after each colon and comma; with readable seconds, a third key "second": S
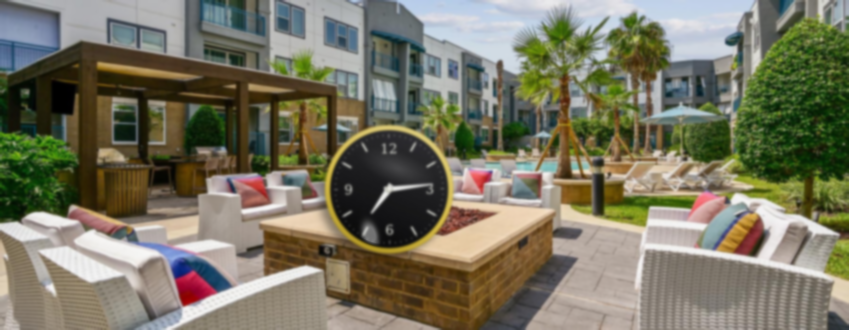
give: {"hour": 7, "minute": 14}
